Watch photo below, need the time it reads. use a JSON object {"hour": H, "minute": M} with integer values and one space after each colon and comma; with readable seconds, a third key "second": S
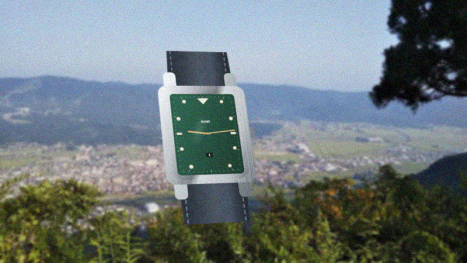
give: {"hour": 9, "minute": 14}
